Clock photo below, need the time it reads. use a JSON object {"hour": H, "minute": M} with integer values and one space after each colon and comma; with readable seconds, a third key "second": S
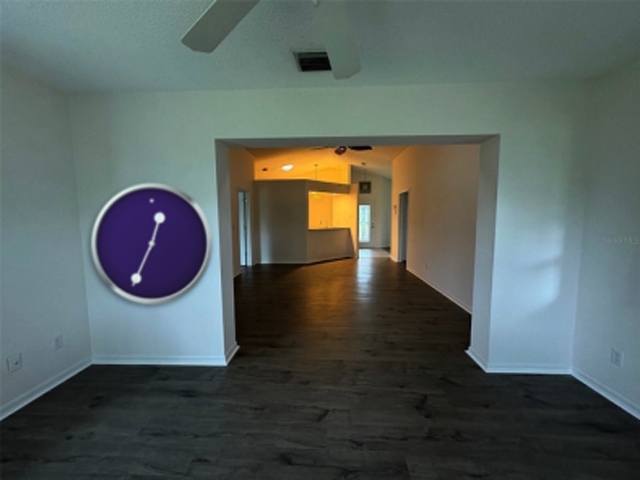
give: {"hour": 12, "minute": 34}
